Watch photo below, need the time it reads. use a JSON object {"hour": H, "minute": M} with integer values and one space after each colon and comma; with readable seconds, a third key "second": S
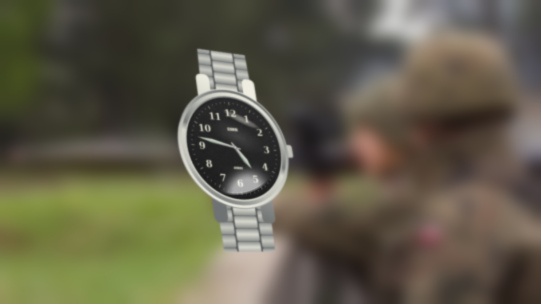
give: {"hour": 4, "minute": 47}
